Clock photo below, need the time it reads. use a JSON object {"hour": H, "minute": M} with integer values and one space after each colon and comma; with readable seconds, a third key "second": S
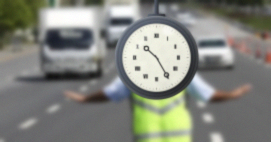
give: {"hour": 10, "minute": 25}
